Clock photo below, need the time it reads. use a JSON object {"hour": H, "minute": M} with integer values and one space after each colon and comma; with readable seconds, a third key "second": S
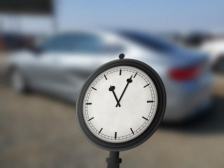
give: {"hour": 11, "minute": 4}
